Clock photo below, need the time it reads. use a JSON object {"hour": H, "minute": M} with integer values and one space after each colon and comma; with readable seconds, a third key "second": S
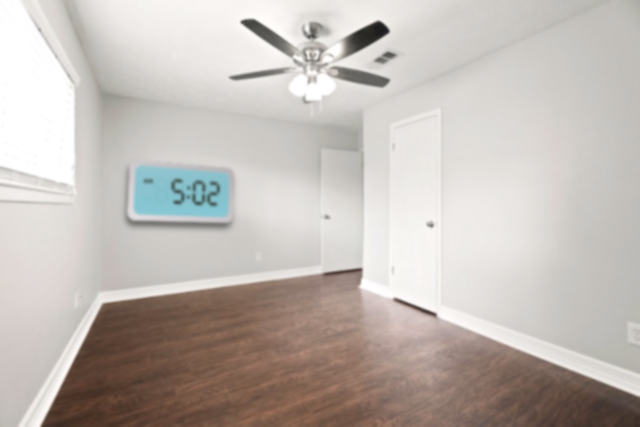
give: {"hour": 5, "minute": 2}
